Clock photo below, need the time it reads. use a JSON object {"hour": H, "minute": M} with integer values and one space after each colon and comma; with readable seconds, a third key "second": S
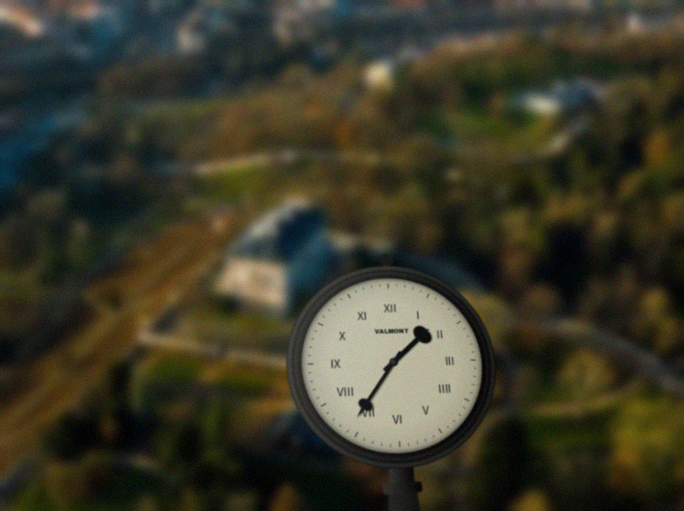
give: {"hour": 1, "minute": 36}
